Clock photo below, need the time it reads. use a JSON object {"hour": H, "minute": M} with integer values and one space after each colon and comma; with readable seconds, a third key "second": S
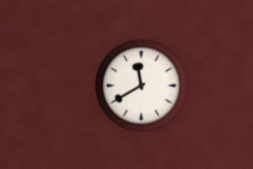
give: {"hour": 11, "minute": 40}
